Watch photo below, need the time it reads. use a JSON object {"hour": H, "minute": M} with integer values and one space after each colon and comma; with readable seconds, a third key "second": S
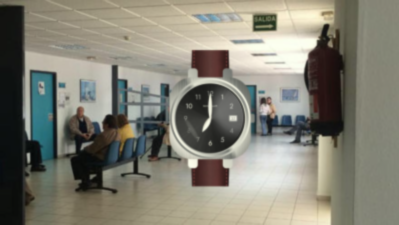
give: {"hour": 7, "minute": 0}
